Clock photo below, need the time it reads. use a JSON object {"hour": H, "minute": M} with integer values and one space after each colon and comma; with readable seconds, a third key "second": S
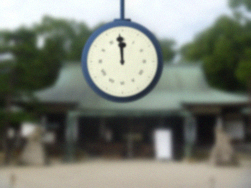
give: {"hour": 11, "minute": 59}
